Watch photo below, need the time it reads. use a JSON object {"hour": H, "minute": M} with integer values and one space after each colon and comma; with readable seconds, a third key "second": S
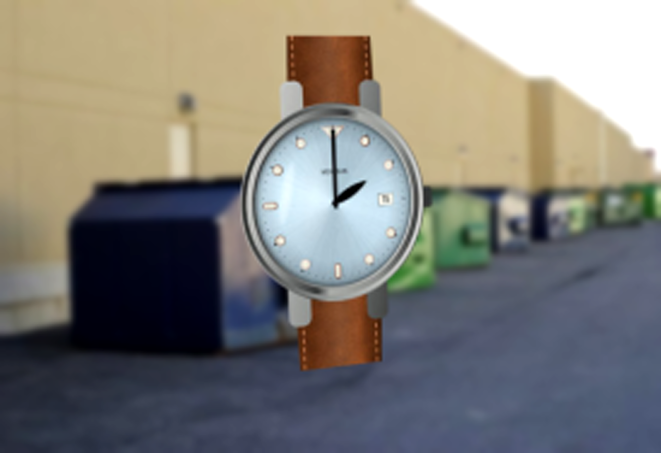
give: {"hour": 2, "minute": 0}
